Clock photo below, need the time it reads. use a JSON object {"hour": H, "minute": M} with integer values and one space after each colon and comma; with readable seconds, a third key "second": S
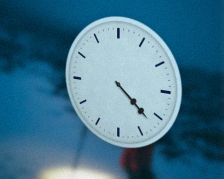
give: {"hour": 4, "minute": 22}
